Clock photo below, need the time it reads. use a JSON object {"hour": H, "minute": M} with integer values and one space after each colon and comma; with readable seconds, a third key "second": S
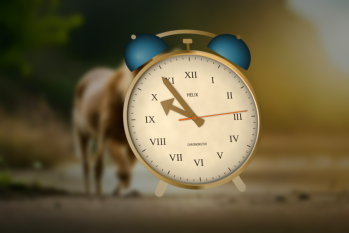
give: {"hour": 9, "minute": 54, "second": 14}
